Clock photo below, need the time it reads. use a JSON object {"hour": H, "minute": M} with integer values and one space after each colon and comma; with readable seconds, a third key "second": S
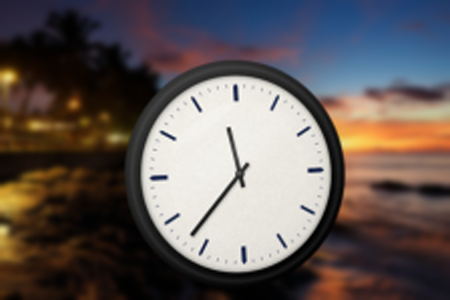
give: {"hour": 11, "minute": 37}
